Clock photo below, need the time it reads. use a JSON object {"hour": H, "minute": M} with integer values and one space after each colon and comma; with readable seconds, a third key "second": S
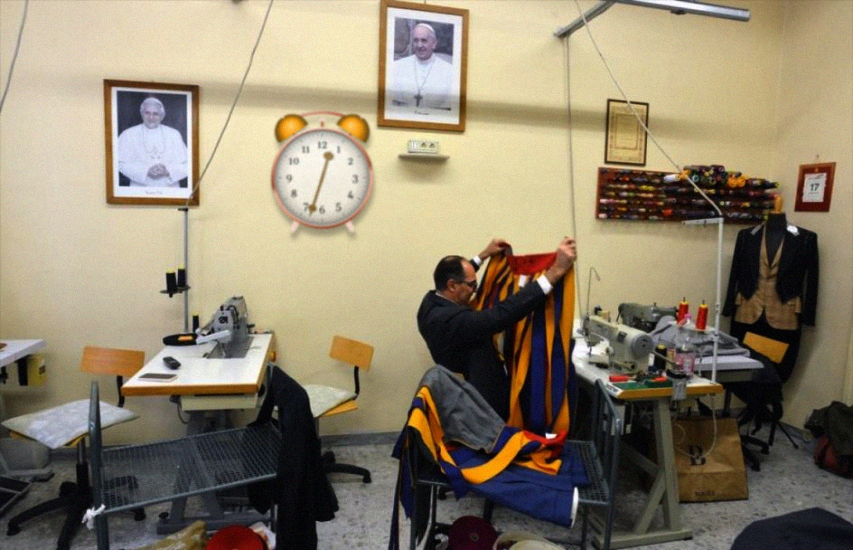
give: {"hour": 12, "minute": 33}
